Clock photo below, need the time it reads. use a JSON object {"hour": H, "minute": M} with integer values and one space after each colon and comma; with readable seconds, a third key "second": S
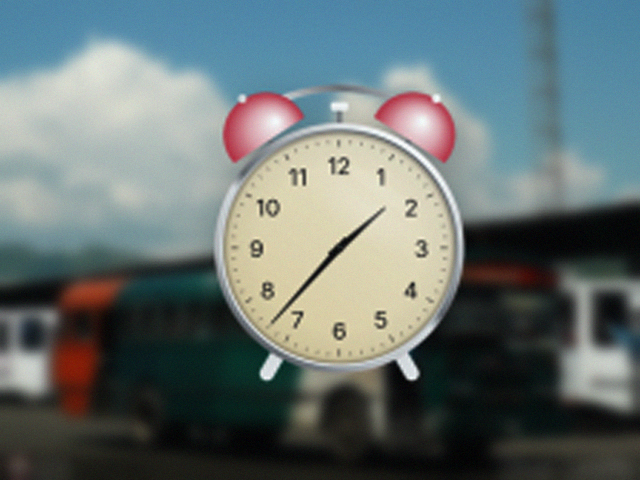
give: {"hour": 1, "minute": 37}
